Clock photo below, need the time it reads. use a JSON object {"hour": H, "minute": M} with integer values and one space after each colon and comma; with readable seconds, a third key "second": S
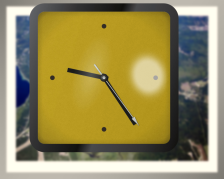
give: {"hour": 9, "minute": 24, "second": 24}
